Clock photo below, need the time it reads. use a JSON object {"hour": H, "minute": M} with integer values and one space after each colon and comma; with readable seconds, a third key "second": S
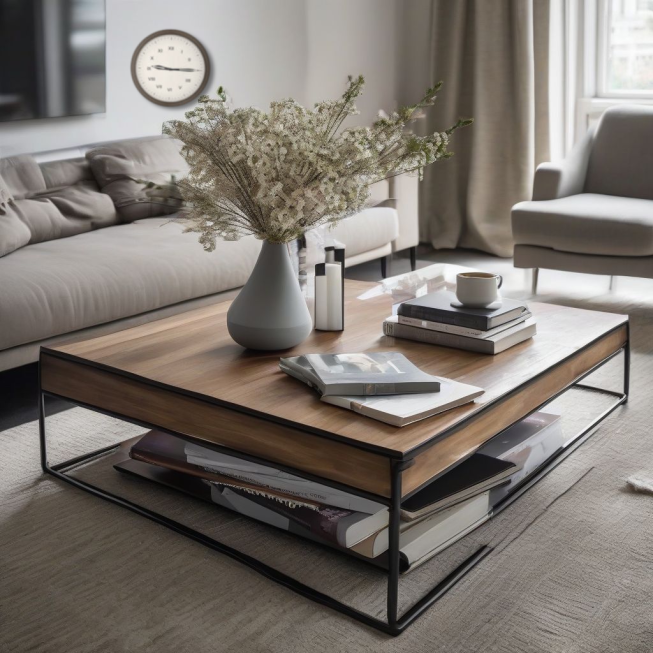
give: {"hour": 9, "minute": 15}
